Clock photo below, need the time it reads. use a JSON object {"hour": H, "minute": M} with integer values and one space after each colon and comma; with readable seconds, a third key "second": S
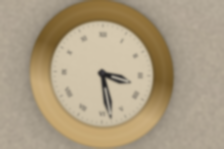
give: {"hour": 3, "minute": 28}
